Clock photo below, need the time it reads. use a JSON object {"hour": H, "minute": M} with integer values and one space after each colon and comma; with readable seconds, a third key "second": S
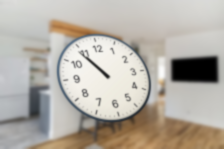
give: {"hour": 10, "minute": 54}
